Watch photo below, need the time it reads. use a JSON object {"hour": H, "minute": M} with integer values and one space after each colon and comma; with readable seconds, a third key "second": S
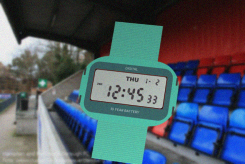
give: {"hour": 12, "minute": 45, "second": 33}
